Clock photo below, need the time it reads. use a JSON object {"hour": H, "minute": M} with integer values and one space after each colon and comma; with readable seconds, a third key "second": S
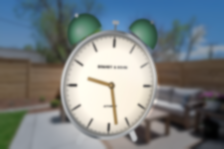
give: {"hour": 9, "minute": 28}
